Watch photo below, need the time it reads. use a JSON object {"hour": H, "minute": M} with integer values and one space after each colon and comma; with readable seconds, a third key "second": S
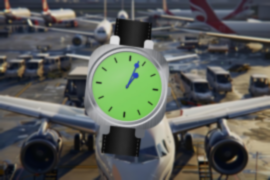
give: {"hour": 1, "minute": 3}
